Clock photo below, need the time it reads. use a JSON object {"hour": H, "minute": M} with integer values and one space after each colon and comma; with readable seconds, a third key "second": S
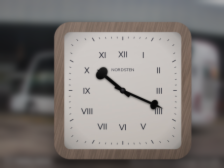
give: {"hour": 10, "minute": 19}
